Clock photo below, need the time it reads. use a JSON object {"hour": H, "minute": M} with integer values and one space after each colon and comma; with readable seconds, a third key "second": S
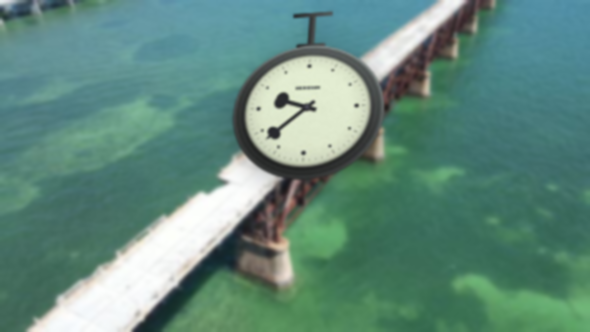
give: {"hour": 9, "minute": 38}
